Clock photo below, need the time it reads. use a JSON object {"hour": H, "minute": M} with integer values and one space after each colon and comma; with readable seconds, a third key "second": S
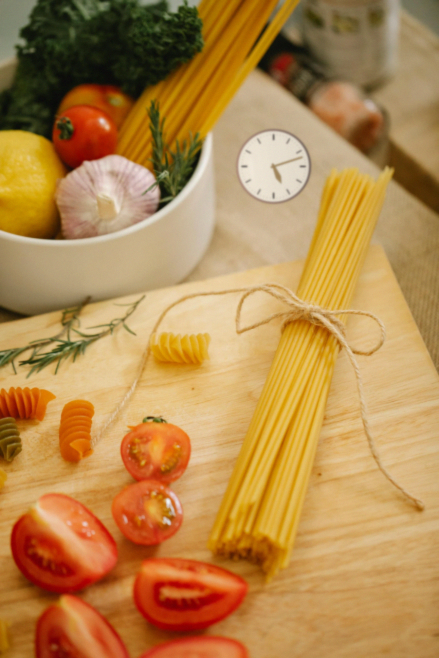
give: {"hour": 5, "minute": 12}
